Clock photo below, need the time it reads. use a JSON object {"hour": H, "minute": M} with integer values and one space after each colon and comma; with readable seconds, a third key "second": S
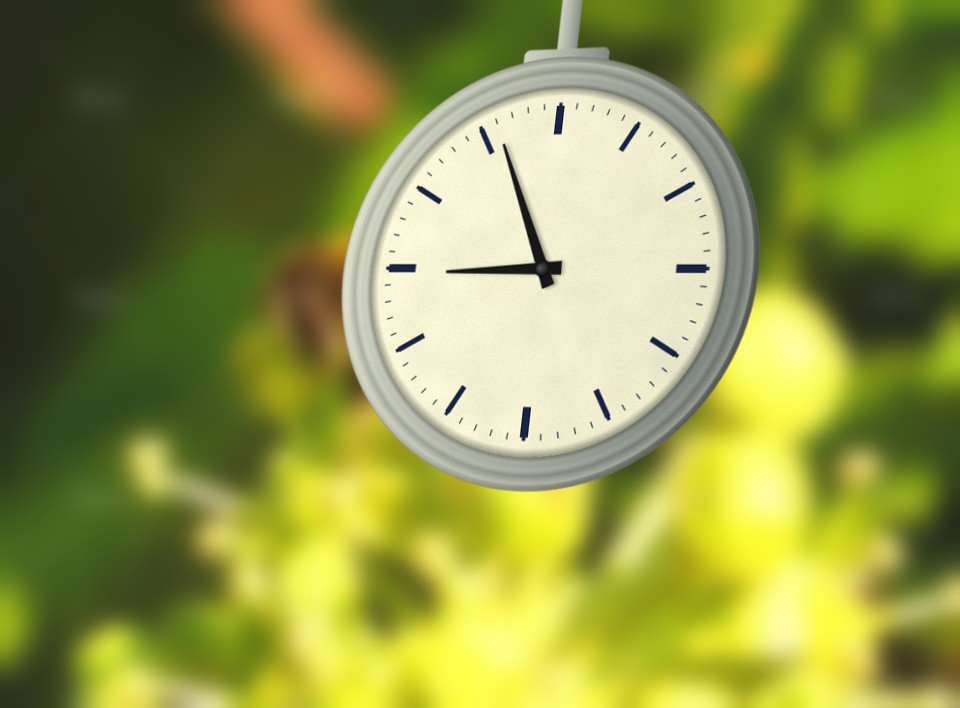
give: {"hour": 8, "minute": 56}
